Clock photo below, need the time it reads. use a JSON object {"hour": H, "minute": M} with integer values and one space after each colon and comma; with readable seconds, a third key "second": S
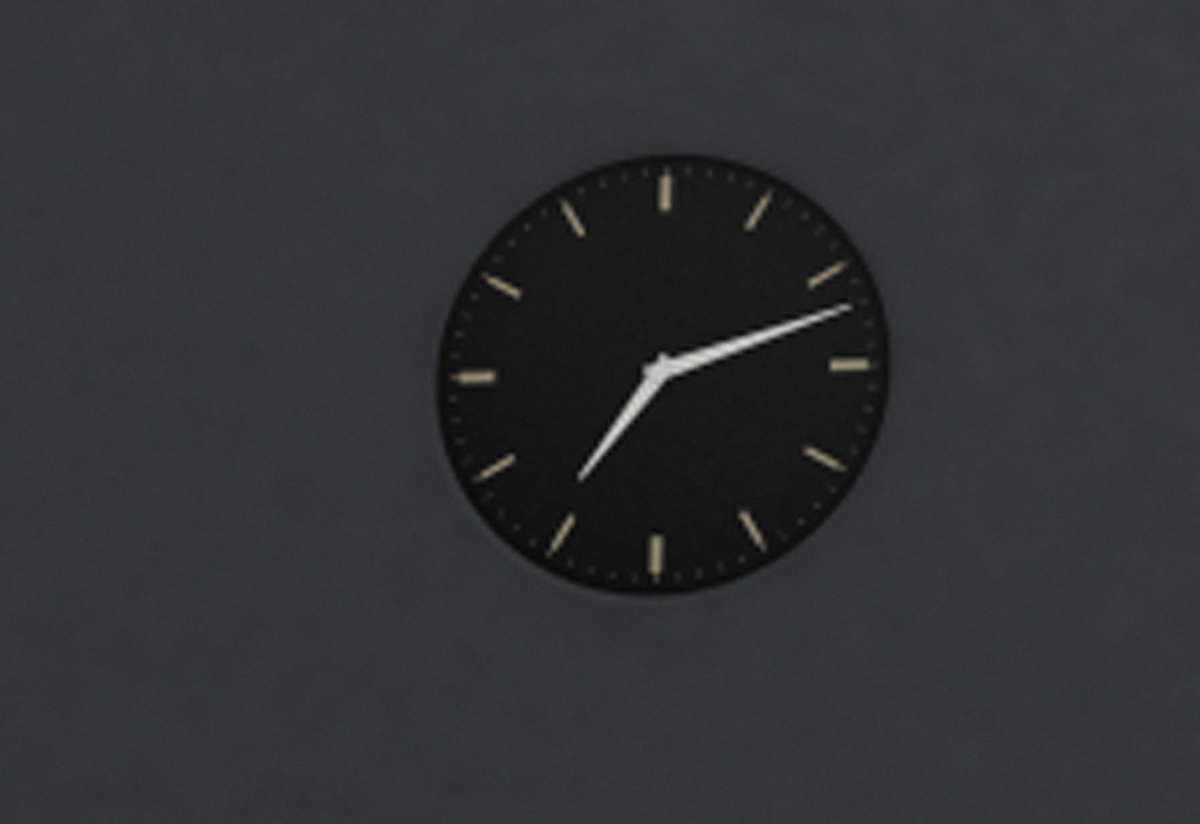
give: {"hour": 7, "minute": 12}
